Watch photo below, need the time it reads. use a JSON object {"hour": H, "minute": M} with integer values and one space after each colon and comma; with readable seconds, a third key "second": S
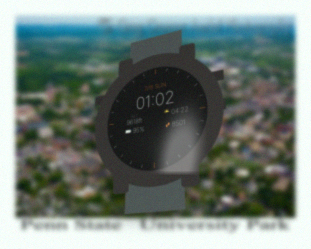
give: {"hour": 1, "minute": 2}
